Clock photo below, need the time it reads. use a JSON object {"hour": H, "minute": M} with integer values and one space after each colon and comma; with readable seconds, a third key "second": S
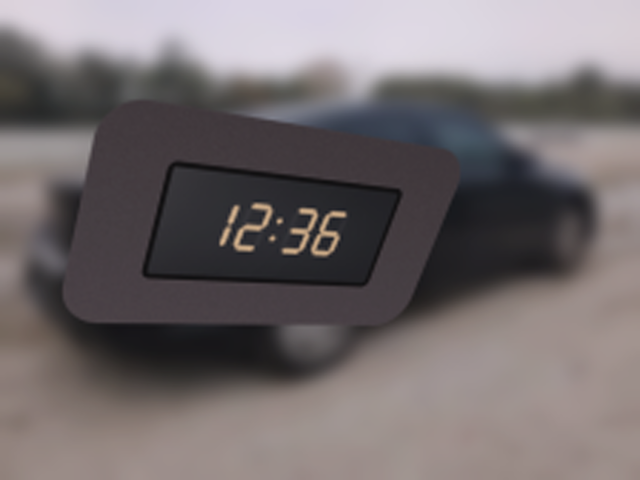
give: {"hour": 12, "minute": 36}
